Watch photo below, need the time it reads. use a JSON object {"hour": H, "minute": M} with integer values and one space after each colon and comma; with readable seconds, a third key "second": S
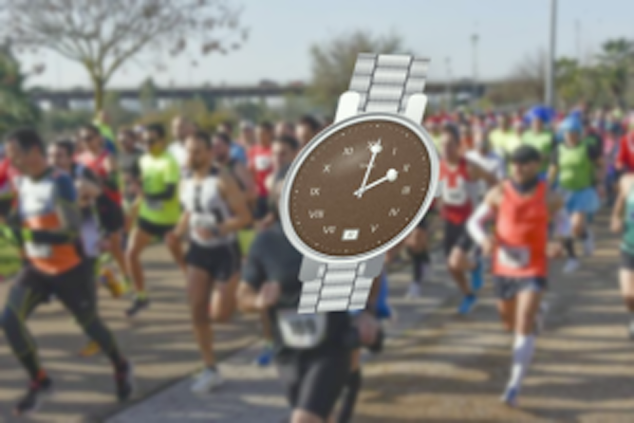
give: {"hour": 2, "minute": 1}
